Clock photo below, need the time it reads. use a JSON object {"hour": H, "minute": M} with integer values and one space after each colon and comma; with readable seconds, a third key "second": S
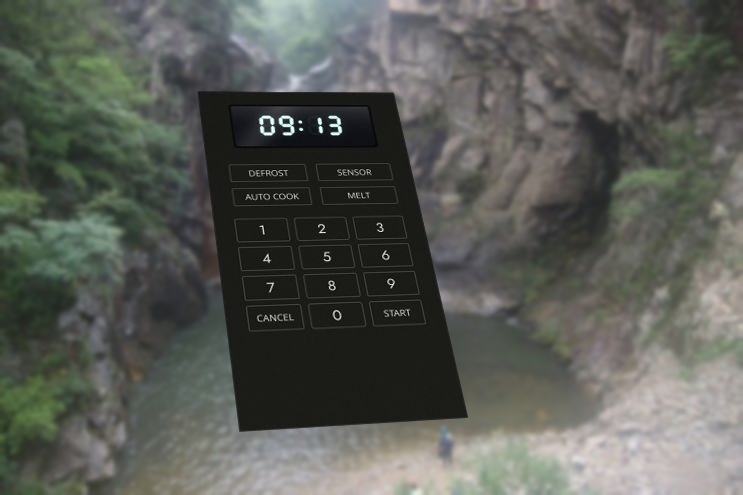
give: {"hour": 9, "minute": 13}
